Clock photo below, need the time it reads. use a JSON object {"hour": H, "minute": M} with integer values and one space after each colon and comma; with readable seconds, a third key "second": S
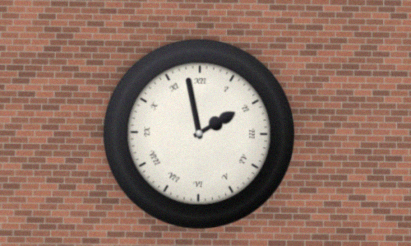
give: {"hour": 1, "minute": 58}
